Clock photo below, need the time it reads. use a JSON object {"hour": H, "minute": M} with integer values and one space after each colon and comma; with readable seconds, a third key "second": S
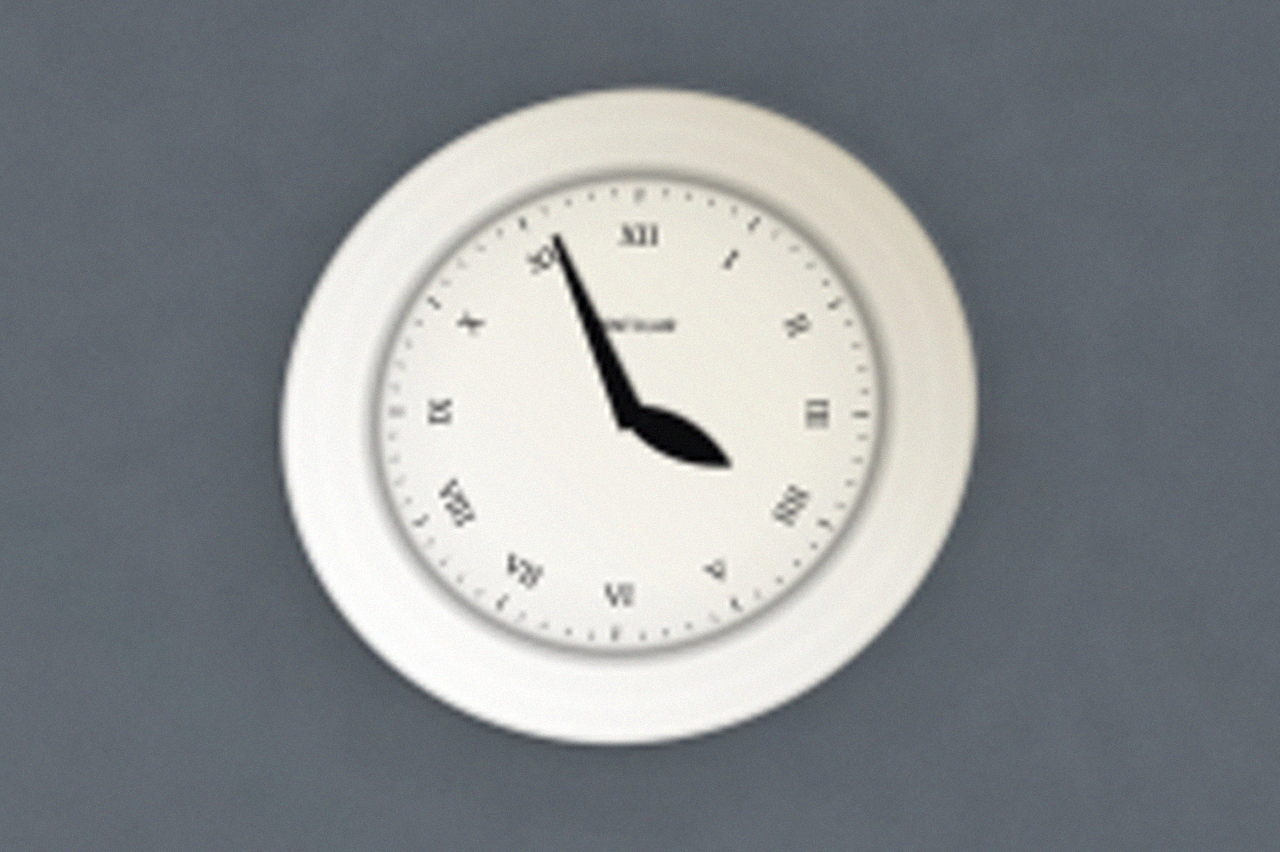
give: {"hour": 3, "minute": 56}
